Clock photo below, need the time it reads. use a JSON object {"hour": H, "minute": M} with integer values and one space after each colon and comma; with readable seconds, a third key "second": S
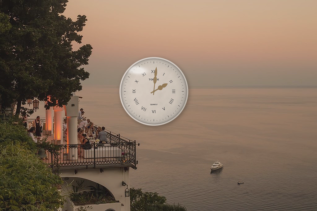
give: {"hour": 2, "minute": 1}
